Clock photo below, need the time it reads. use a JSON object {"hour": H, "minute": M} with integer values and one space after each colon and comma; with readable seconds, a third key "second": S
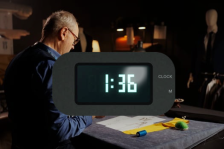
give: {"hour": 1, "minute": 36}
